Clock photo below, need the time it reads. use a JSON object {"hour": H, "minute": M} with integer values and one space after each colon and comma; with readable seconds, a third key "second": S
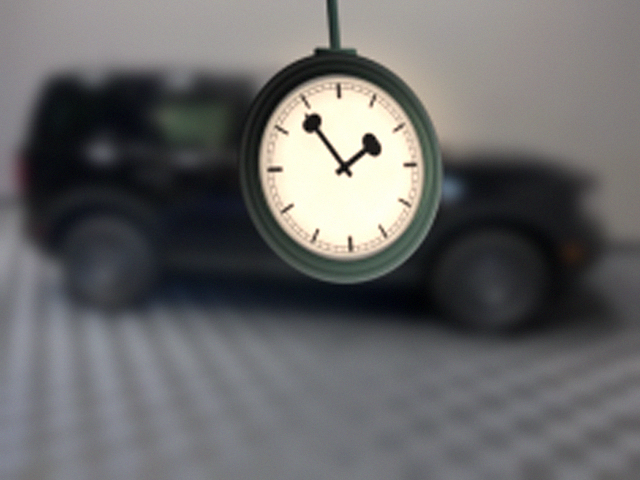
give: {"hour": 1, "minute": 54}
